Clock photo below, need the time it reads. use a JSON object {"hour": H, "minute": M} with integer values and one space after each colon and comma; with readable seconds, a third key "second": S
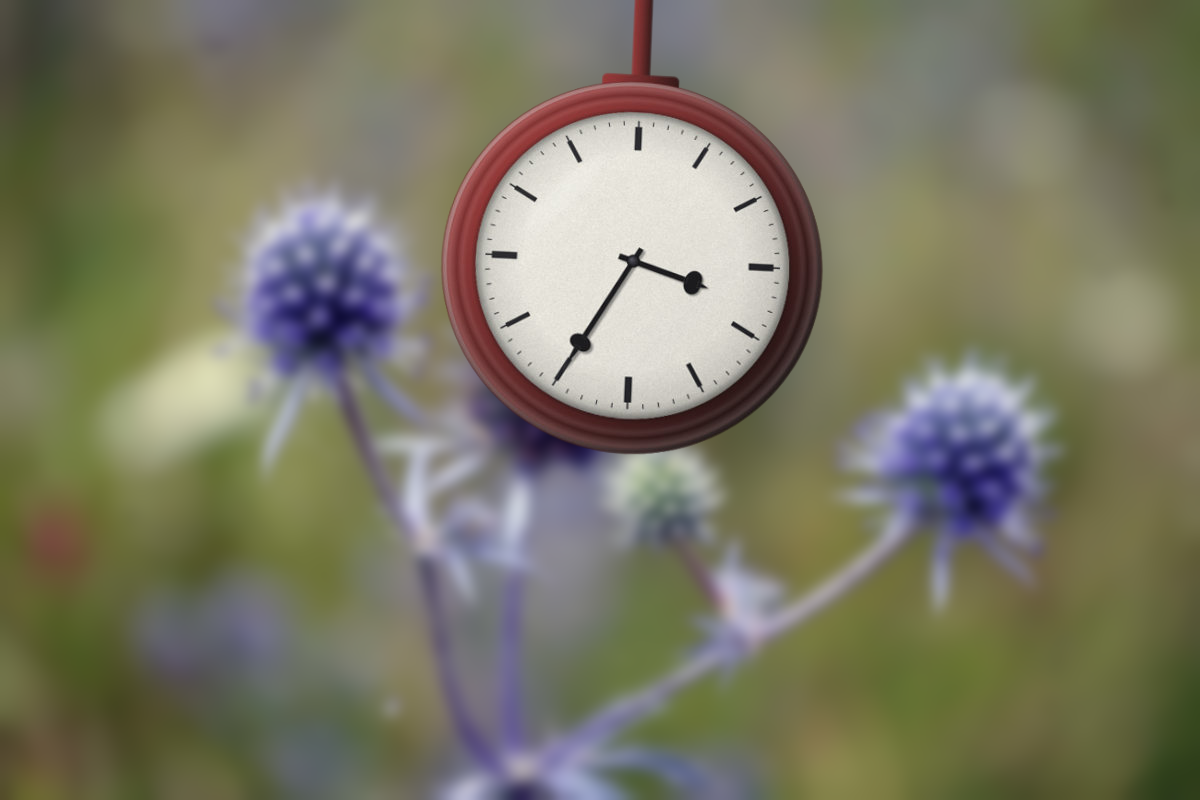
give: {"hour": 3, "minute": 35}
